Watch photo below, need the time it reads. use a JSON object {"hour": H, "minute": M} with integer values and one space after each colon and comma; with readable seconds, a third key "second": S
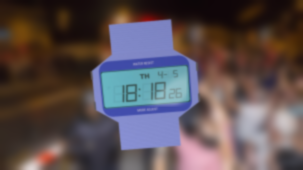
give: {"hour": 18, "minute": 18}
